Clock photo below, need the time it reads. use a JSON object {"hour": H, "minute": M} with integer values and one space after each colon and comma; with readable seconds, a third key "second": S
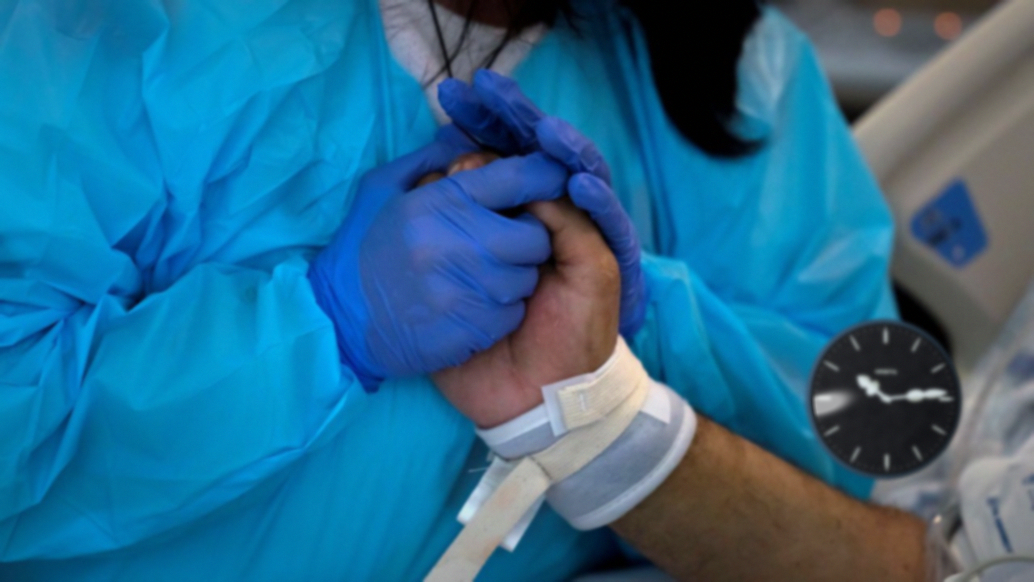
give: {"hour": 10, "minute": 14}
